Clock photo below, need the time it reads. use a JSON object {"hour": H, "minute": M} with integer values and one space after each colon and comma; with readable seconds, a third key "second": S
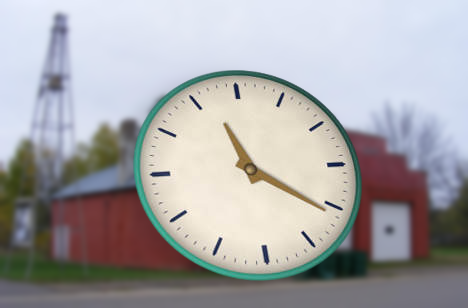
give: {"hour": 11, "minute": 21}
